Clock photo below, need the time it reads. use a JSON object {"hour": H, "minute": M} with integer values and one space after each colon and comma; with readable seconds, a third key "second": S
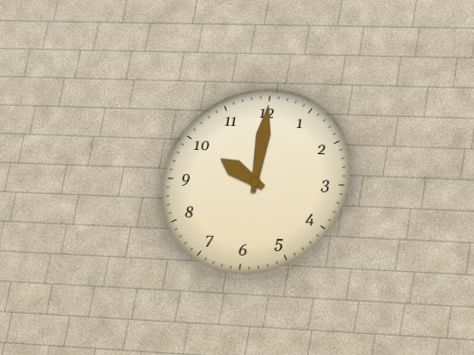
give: {"hour": 10, "minute": 0}
